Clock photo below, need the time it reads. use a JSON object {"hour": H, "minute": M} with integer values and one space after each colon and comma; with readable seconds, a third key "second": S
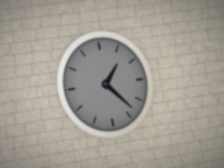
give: {"hour": 1, "minute": 23}
